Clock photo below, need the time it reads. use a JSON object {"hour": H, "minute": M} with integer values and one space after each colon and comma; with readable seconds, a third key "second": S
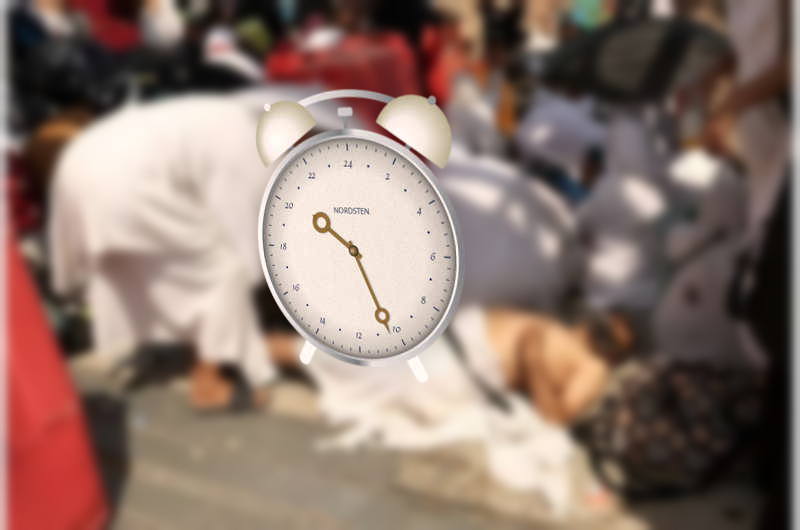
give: {"hour": 20, "minute": 26}
